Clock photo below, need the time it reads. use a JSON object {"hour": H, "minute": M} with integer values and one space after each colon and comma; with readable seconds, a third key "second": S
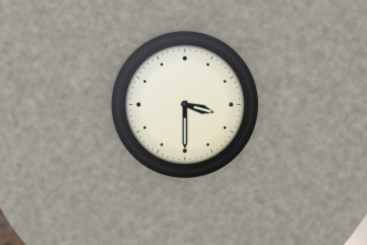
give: {"hour": 3, "minute": 30}
